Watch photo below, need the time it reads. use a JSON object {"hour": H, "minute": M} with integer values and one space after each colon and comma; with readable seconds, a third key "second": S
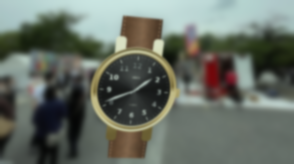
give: {"hour": 1, "minute": 41}
